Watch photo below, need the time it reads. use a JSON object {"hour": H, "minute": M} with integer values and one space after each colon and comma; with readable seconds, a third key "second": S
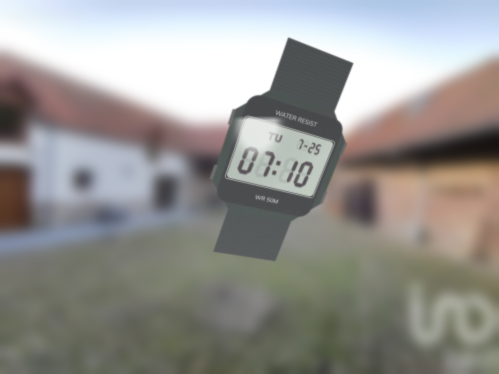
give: {"hour": 7, "minute": 10}
